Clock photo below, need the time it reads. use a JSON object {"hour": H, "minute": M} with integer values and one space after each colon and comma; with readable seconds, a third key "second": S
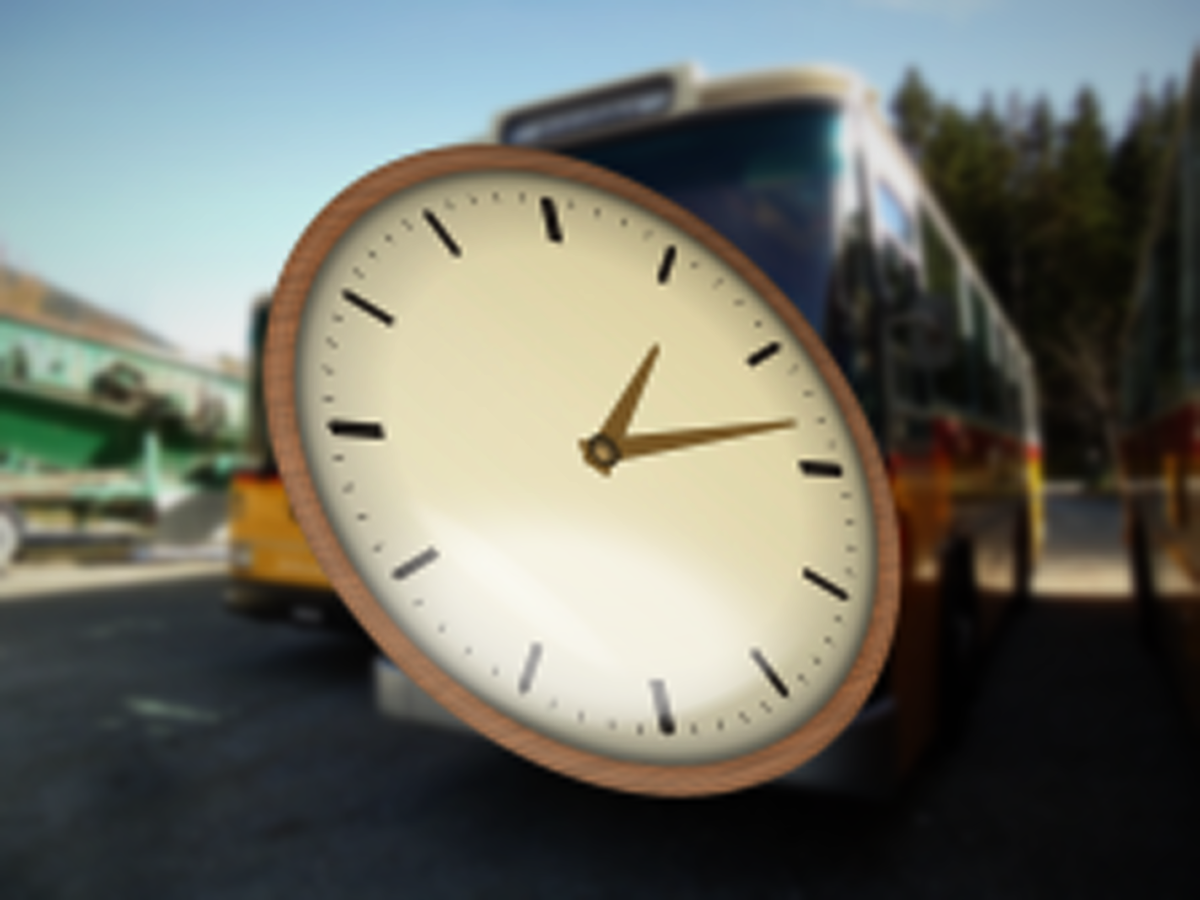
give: {"hour": 1, "minute": 13}
